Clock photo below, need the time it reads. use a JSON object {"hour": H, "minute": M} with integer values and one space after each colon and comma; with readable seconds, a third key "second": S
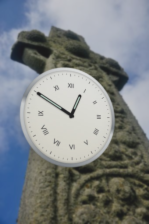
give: {"hour": 12, "minute": 50}
